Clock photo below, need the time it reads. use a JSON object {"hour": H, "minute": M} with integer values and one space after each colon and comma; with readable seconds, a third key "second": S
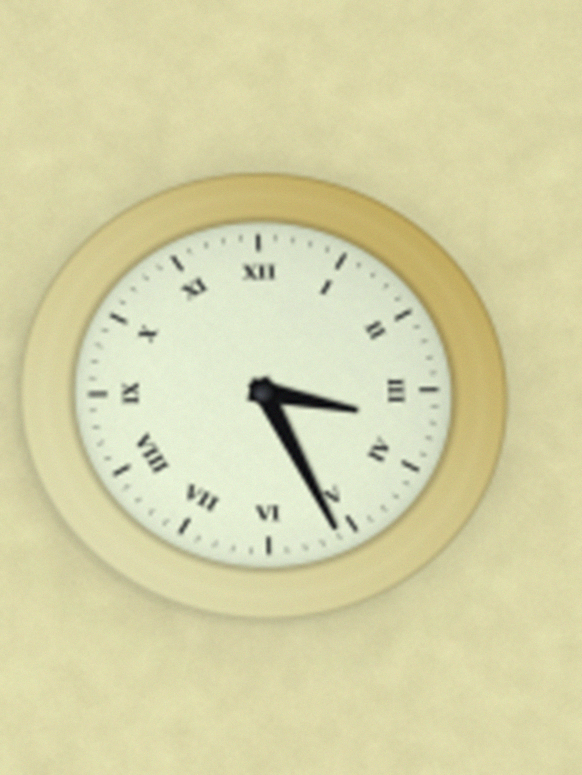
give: {"hour": 3, "minute": 26}
